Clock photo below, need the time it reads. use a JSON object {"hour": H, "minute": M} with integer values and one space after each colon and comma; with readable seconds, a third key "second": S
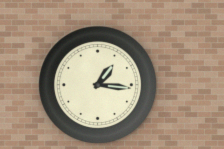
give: {"hour": 1, "minute": 16}
